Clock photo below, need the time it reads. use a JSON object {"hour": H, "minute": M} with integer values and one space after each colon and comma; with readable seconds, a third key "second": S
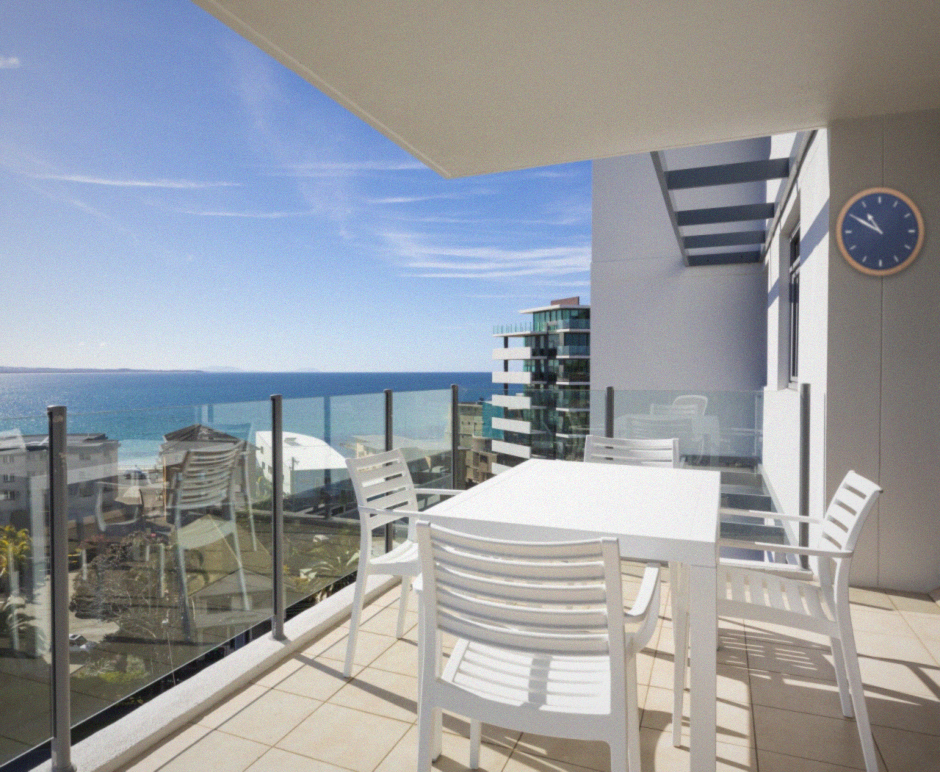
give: {"hour": 10, "minute": 50}
